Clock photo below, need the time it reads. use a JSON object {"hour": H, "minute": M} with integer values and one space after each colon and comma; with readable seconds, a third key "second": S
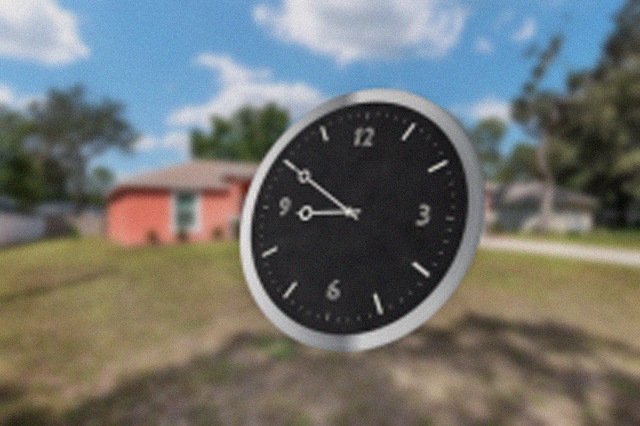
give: {"hour": 8, "minute": 50}
